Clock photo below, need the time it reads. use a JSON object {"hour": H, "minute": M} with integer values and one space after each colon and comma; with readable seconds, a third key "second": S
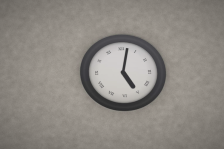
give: {"hour": 5, "minute": 2}
